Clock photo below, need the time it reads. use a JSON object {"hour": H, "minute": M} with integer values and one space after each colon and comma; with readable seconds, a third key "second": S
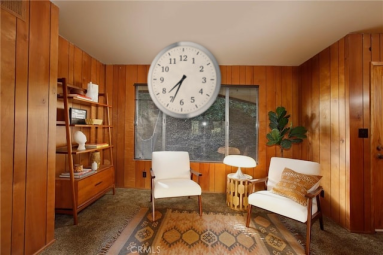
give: {"hour": 7, "minute": 34}
